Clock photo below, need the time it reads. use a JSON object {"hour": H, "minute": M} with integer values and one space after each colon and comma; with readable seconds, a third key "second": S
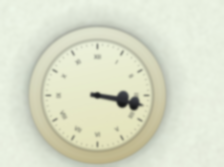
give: {"hour": 3, "minute": 17}
